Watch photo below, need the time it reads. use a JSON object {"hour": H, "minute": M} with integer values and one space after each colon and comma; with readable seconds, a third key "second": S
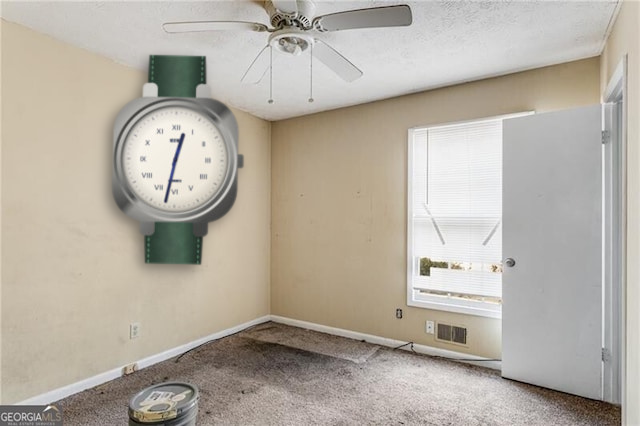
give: {"hour": 12, "minute": 32}
